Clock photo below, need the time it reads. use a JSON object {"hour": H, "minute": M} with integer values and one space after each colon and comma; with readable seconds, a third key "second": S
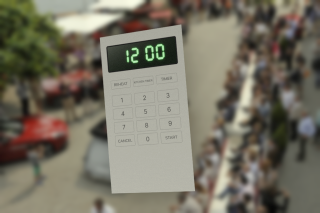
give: {"hour": 12, "minute": 0}
